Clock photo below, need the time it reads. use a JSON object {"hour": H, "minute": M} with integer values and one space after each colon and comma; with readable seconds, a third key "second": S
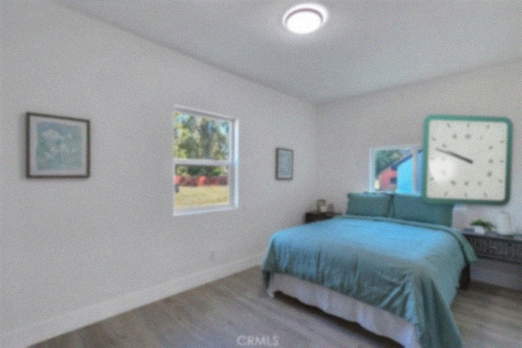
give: {"hour": 9, "minute": 48}
